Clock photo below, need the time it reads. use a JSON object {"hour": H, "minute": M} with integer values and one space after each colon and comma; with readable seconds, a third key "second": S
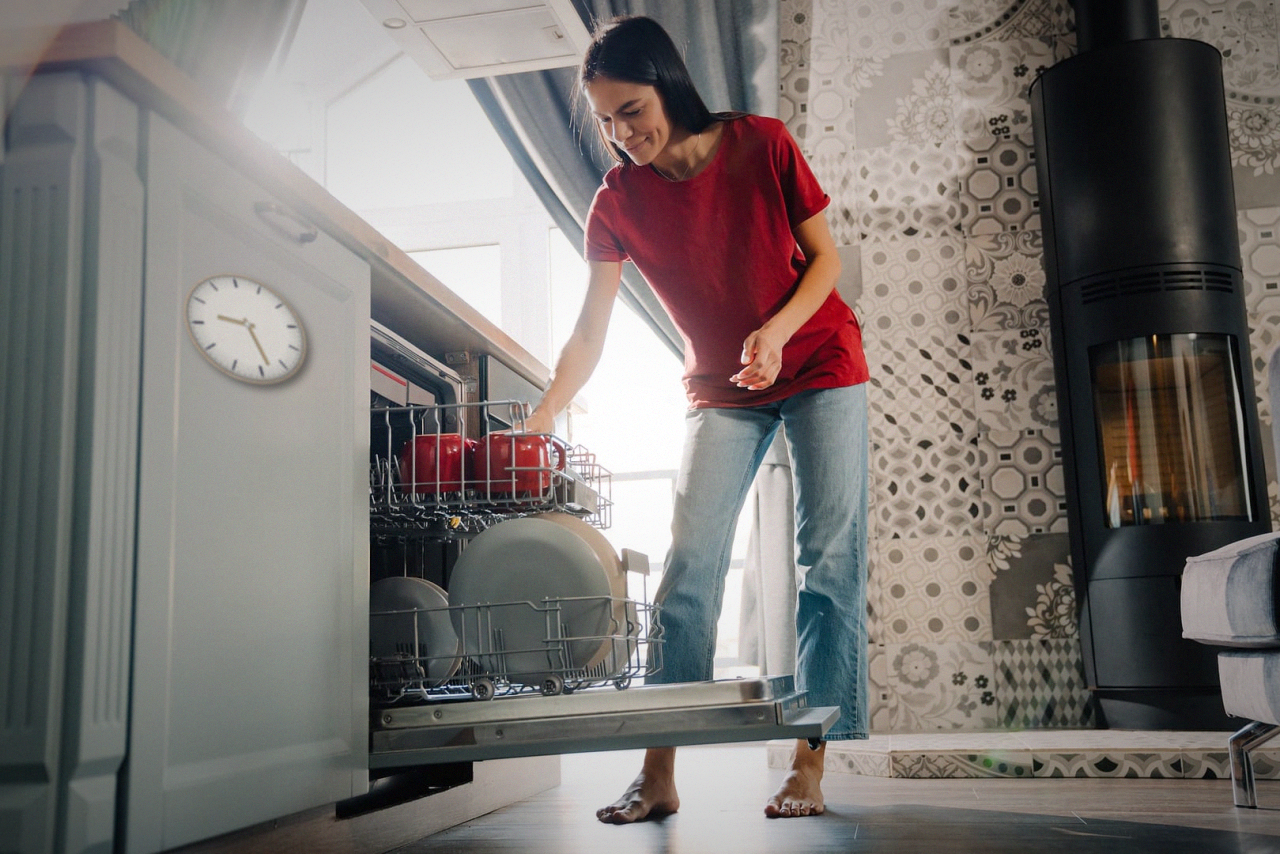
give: {"hour": 9, "minute": 28}
